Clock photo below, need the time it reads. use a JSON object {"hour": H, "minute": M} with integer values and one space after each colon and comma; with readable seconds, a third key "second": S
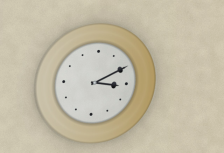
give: {"hour": 3, "minute": 10}
